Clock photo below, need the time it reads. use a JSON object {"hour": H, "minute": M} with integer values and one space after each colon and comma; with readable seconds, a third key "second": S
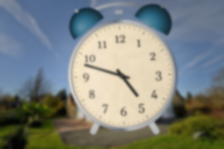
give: {"hour": 4, "minute": 48}
